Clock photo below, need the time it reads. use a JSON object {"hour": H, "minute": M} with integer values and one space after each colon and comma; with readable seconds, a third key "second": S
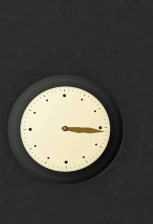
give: {"hour": 3, "minute": 16}
